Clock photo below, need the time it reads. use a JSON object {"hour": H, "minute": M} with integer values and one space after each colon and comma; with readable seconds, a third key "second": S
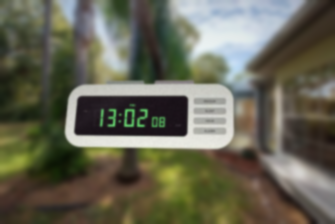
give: {"hour": 13, "minute": 2}
